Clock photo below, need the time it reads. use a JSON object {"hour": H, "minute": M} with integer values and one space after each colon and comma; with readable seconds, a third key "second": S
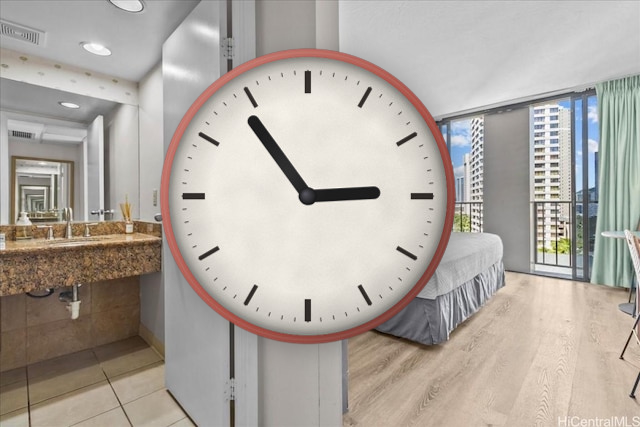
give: {"hour": 2, "minute": 54}
